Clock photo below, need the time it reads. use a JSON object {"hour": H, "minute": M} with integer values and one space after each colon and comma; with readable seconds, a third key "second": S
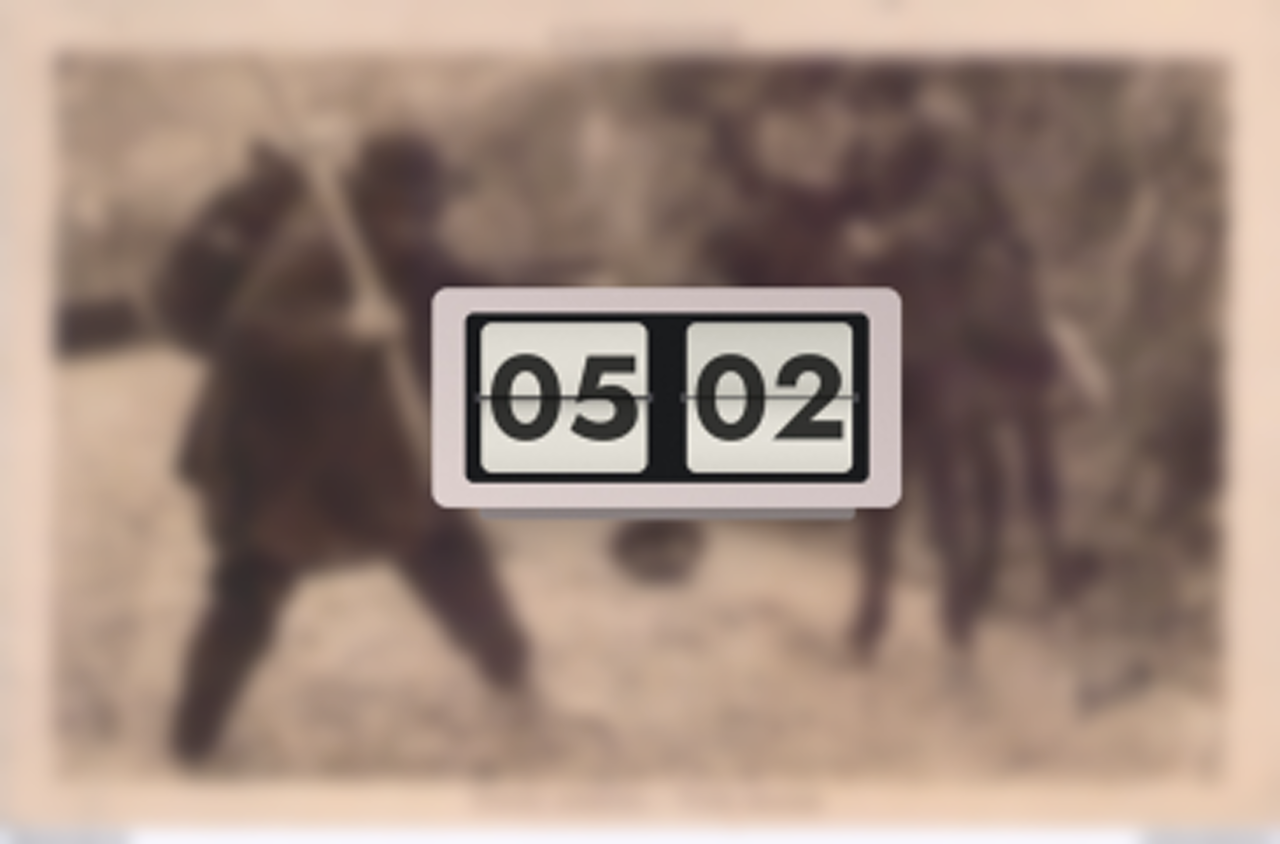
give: {"hour": 5, "minute": 2}
